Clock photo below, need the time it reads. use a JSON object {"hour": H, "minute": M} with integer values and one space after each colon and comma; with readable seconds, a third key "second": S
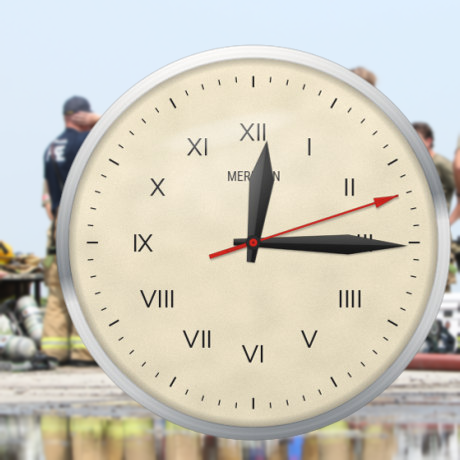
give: {"hour": 12, "minute": 15, "second": 12}
